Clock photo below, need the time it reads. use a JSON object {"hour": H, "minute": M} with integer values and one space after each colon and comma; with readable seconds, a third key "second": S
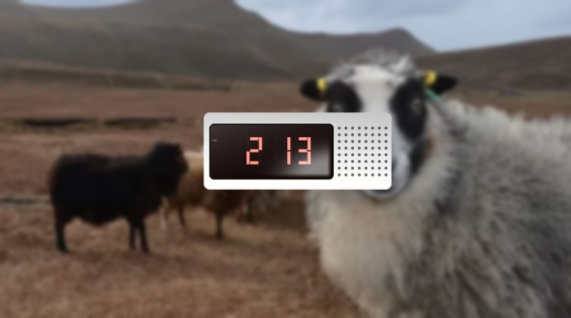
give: {"hour": 2, "minute": 13}
